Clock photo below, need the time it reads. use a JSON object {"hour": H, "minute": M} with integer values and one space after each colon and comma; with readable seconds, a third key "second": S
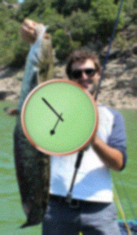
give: {"hour": 6, "minute": 53}
